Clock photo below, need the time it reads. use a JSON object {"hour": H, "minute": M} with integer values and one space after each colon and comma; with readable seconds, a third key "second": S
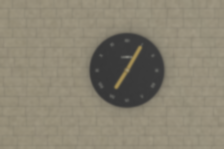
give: {"hour": 7, "minute": 5}
